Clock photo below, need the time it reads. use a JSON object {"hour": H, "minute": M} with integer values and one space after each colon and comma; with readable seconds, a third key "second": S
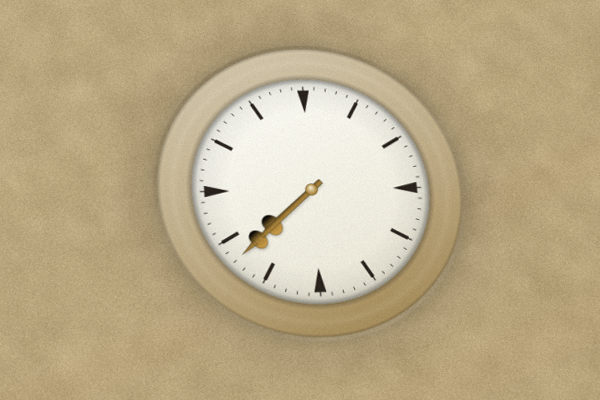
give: {"hour": 7, "minute": 38}
